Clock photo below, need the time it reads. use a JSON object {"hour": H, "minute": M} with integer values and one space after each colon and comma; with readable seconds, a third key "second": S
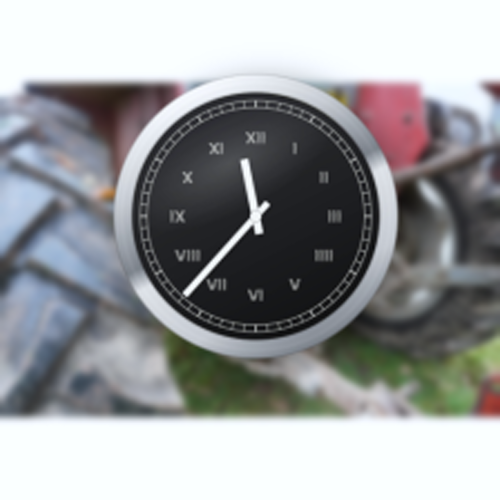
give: {"hour": 11, "minute": 37}
